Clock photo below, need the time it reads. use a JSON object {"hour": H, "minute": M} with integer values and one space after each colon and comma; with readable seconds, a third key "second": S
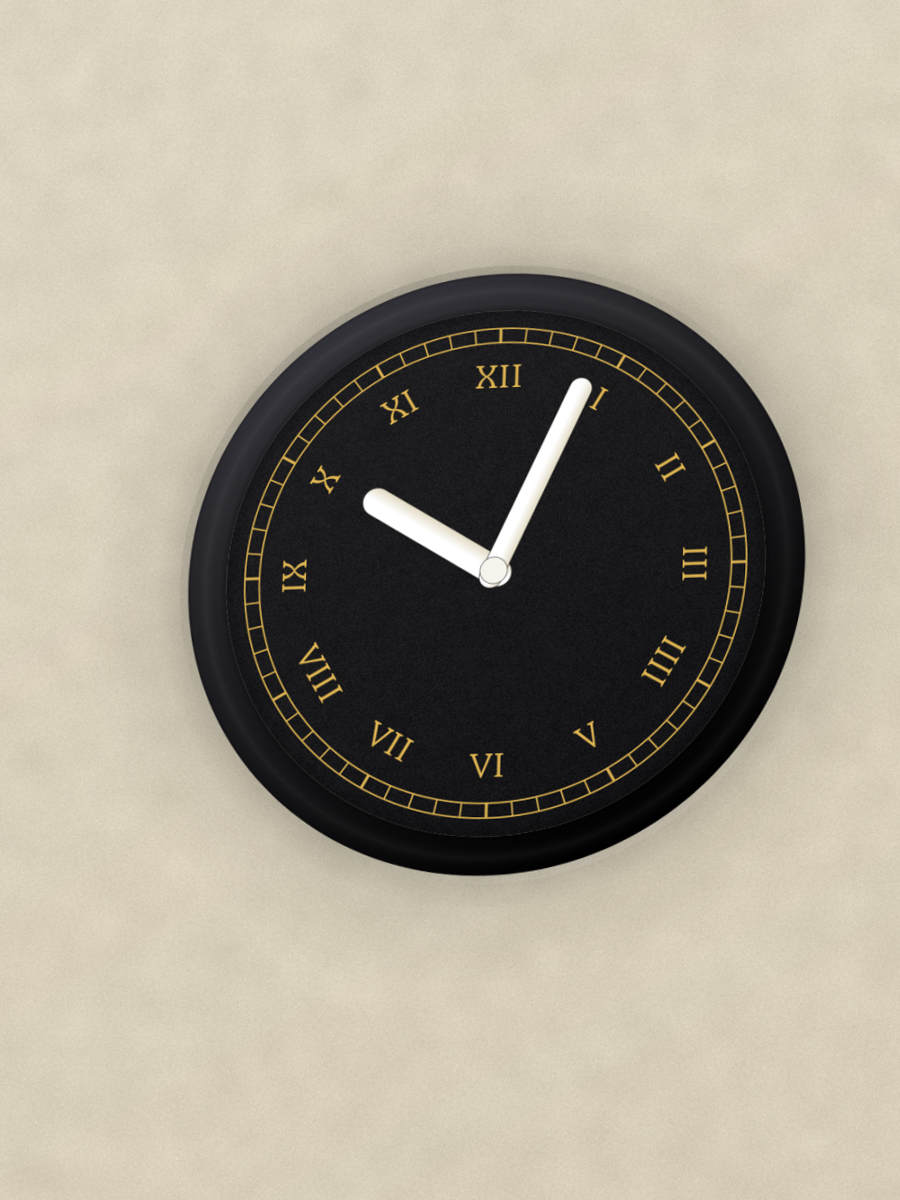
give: {"hour": 10, "minute": 4}
